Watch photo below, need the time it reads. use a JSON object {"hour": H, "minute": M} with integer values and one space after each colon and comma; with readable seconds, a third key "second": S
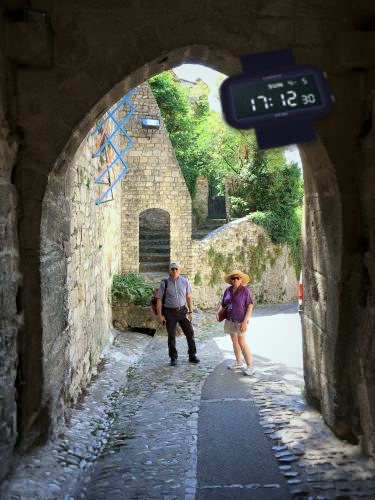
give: {"hour": 17, "minute": 12, "second": 30}
